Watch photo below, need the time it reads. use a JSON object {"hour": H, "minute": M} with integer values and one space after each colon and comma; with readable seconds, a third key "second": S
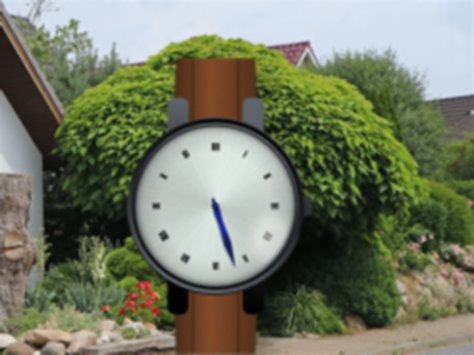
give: {"hour": 5, "minute": 27}
